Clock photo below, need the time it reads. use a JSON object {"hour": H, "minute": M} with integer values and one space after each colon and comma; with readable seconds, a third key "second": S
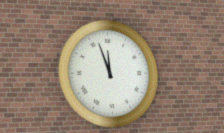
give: {"hour": 11, "minute": 57}
